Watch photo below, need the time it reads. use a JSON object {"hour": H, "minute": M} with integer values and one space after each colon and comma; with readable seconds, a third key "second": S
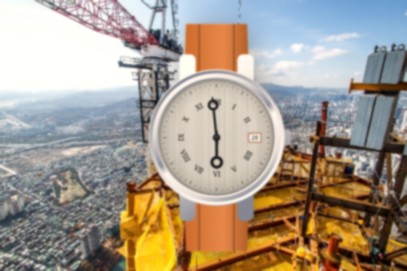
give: {"hour": 5, "minute": 59}
